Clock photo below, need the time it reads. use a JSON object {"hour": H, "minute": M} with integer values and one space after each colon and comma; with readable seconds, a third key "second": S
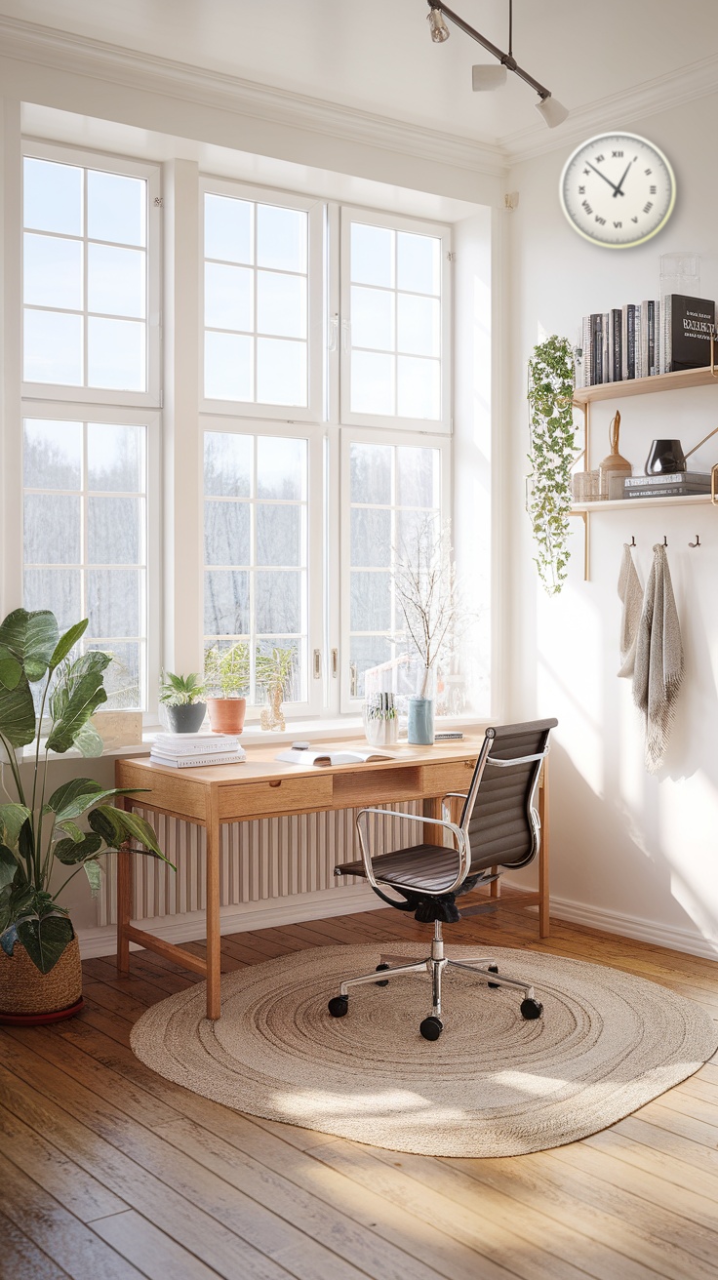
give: {"hour": 12, "minute": 52}
